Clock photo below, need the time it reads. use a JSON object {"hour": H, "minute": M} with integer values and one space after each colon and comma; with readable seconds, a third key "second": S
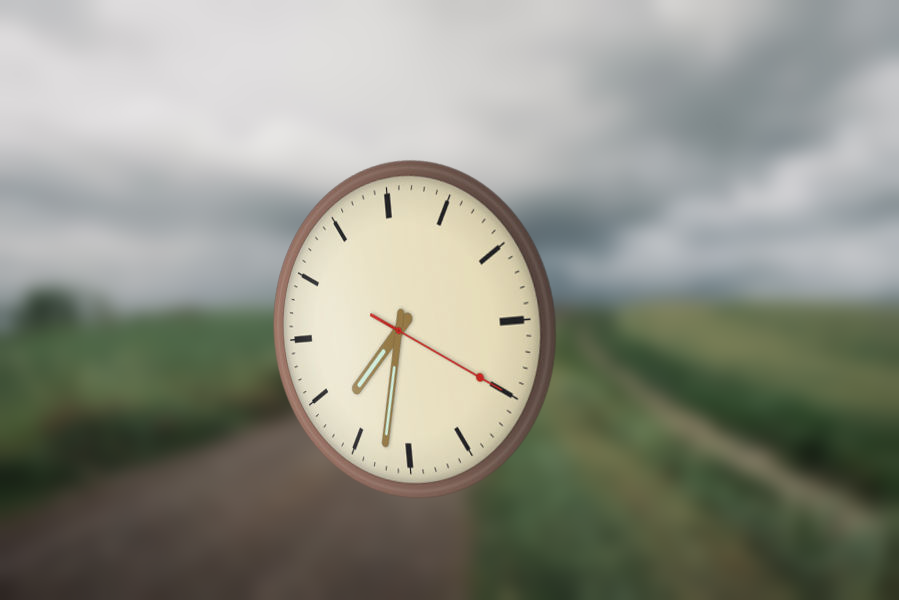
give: {"hour": 7, "minute": 32, "second": 20}
